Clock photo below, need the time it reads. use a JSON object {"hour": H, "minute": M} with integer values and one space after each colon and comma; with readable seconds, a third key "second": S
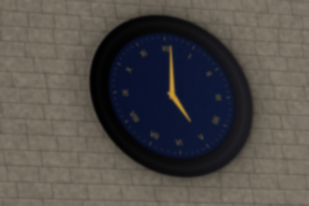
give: {"hour": 5, "minute": 1}
